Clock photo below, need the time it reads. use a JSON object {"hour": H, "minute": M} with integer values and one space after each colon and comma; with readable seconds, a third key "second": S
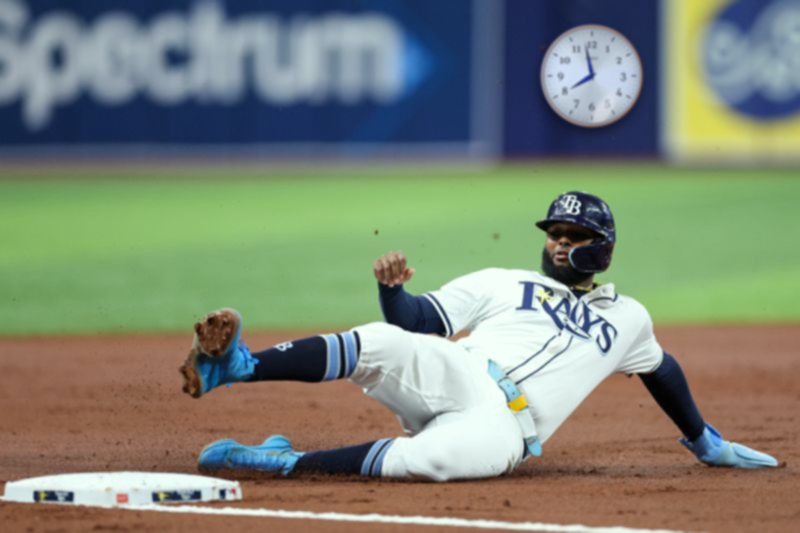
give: {"hour": 7, "minute": 58}
